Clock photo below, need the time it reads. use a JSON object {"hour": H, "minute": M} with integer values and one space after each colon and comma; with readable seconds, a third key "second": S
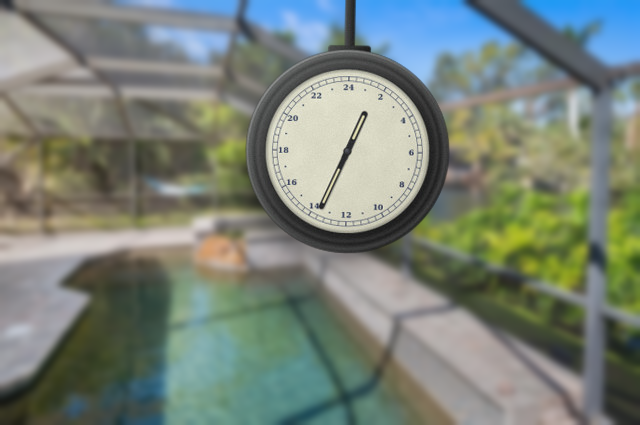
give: {"hour": 1, "minute": 34}
